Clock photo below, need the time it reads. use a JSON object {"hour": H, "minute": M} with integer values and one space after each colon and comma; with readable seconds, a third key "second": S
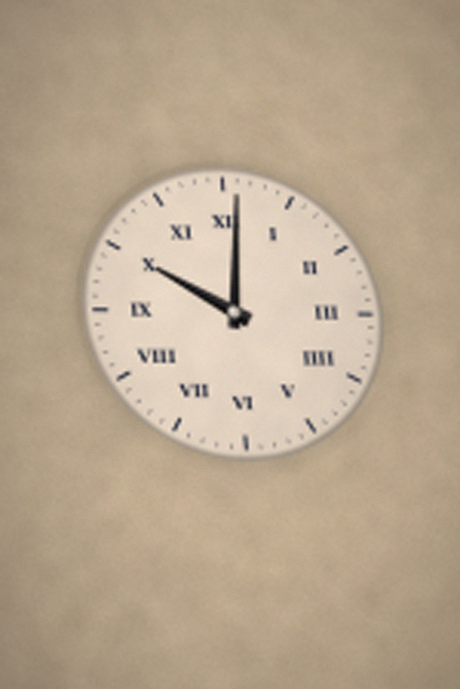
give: {"hour": 10, "minute": 1}
